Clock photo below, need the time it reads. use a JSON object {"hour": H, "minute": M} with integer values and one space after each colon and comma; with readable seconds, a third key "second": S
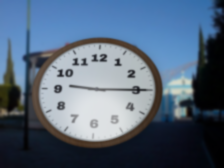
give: {"hour": 9, "minute": 15}
